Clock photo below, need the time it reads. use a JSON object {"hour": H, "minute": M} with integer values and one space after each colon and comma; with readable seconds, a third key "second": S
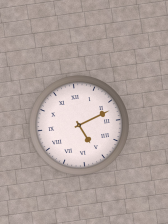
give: {"hour": 5, "minute": 12}
